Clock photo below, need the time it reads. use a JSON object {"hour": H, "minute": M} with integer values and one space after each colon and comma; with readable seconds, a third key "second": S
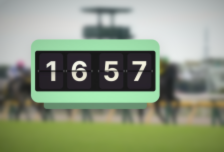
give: {"hour": 16, "minute": 57}
